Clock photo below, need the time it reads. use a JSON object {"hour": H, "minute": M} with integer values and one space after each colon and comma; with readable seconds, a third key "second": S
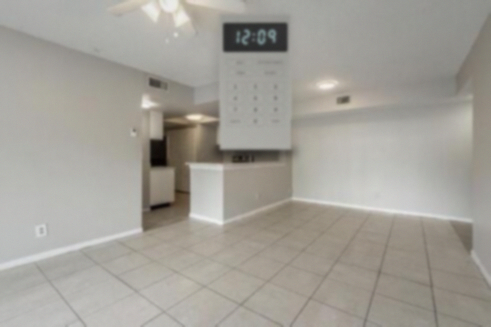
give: {"hour": 12, "minute": 9}
